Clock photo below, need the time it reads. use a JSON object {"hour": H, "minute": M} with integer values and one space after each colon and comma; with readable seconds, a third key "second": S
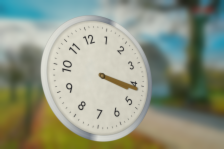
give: {"hour": 4, "minute": 21}
